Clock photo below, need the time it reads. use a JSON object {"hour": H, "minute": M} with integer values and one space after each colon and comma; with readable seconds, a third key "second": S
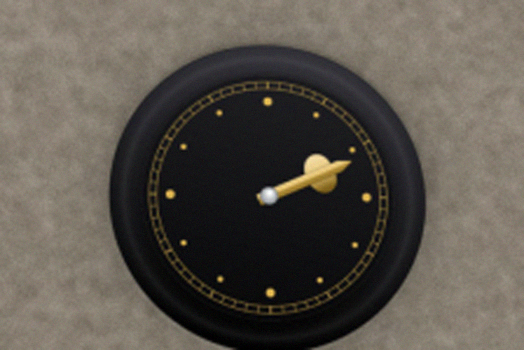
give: {"hour": 2, "minute": 11}
